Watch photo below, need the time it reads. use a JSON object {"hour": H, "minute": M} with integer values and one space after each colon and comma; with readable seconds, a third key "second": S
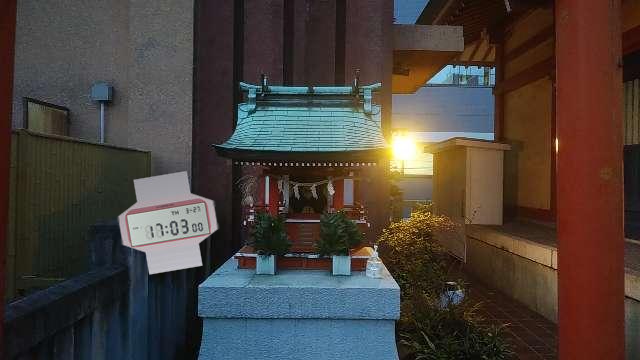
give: {"hour": 17, "minute": 3, "second": 0}
